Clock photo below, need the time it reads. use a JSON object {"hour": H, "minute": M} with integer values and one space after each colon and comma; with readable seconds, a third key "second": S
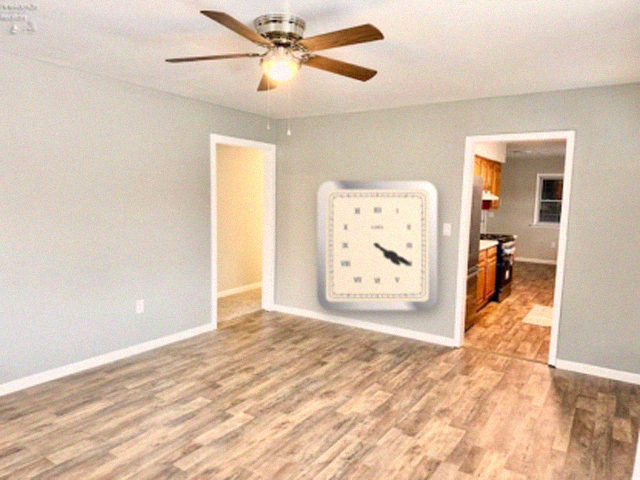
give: {"hour": 4, "minute": 20}
